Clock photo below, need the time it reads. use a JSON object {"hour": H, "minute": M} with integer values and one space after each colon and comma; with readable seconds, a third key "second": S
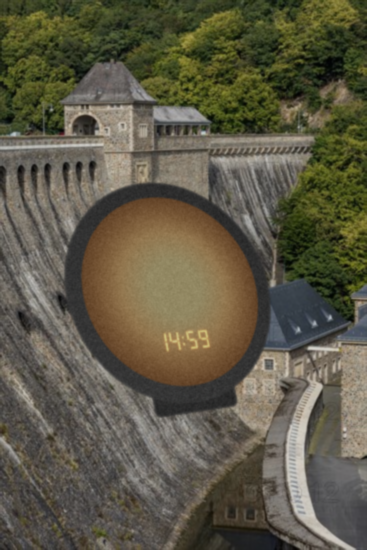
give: {"hour": 14, "minute": 59}
